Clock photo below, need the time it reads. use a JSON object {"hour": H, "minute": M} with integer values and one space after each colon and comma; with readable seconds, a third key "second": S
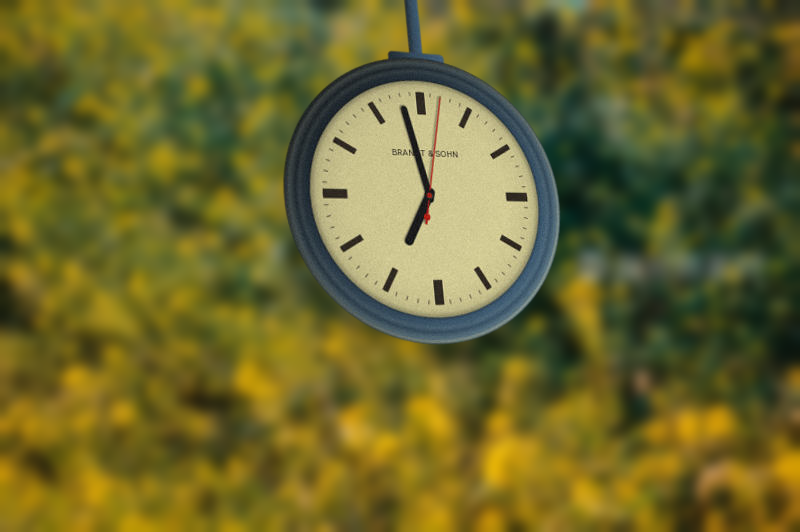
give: {"hour": 6, "minute": 58, "second": 2}
